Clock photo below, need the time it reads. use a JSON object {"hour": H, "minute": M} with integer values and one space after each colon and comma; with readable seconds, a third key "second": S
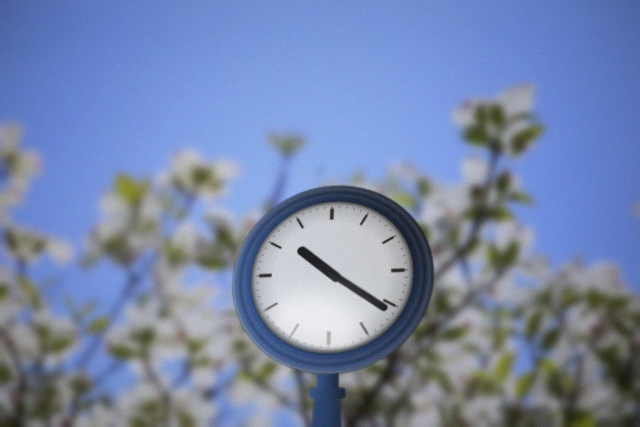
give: {"hour": 10, "minute": 21}
